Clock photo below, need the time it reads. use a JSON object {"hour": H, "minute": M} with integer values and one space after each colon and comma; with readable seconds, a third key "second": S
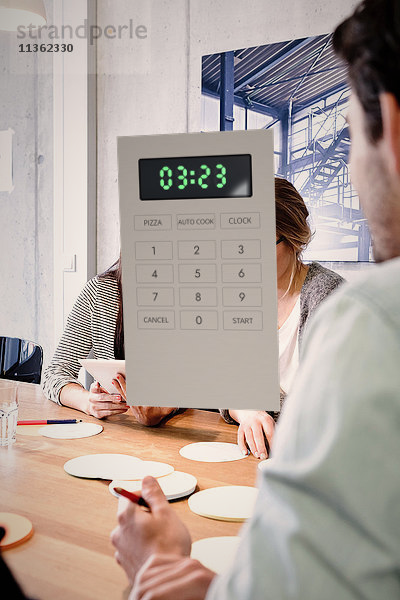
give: {"hour": 3, "minute": 23}
